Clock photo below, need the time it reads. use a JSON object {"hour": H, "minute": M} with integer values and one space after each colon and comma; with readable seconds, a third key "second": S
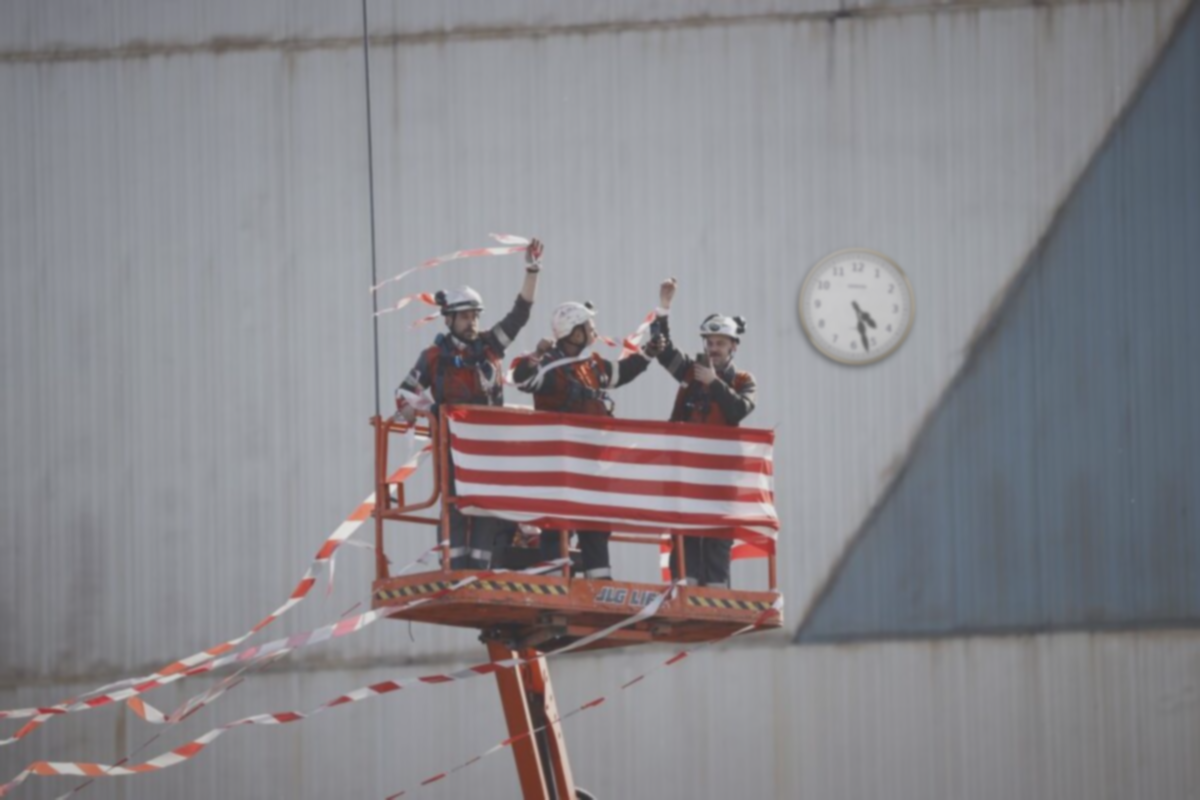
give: {"hour": 4, "minute": 27}
